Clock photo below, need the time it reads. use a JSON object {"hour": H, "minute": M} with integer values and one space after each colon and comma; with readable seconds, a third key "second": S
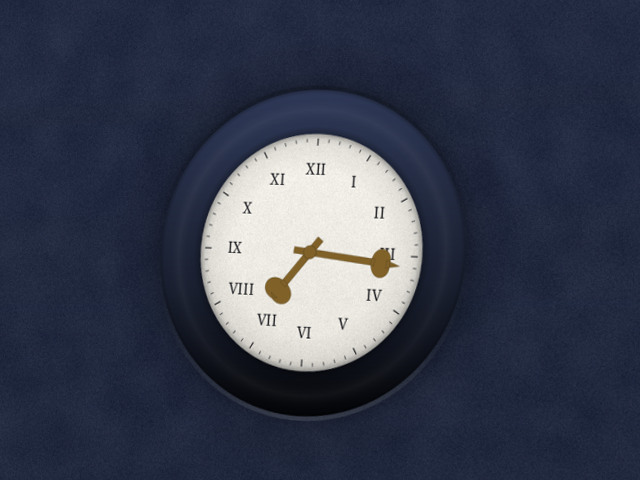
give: {"hour": 7, "minute": 16}
